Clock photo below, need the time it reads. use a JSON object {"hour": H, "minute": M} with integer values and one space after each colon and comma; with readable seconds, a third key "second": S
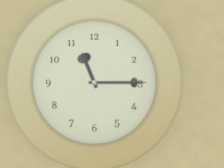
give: {"hour": 11, "minute": 15}
